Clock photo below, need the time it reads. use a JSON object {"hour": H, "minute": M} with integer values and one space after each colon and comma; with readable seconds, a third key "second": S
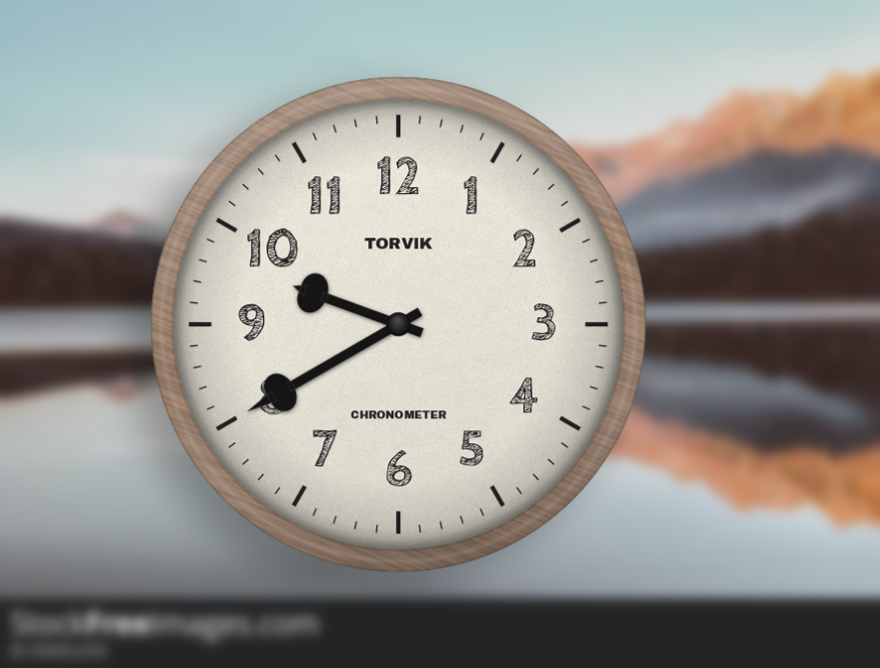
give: {"hour": 9, "minute": 40}
